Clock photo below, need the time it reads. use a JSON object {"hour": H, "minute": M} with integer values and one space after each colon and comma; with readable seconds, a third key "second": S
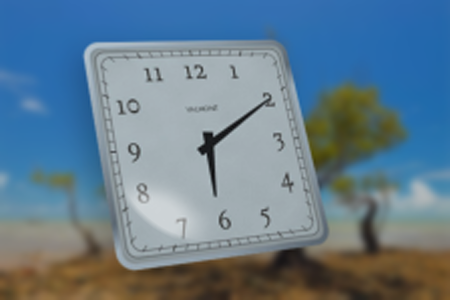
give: {"hour": 6, "minute": 10}
